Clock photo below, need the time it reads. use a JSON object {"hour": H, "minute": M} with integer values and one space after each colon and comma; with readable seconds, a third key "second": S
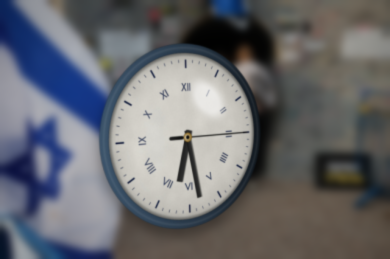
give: {"hour": 6, "minute": 28, "second": 15}
